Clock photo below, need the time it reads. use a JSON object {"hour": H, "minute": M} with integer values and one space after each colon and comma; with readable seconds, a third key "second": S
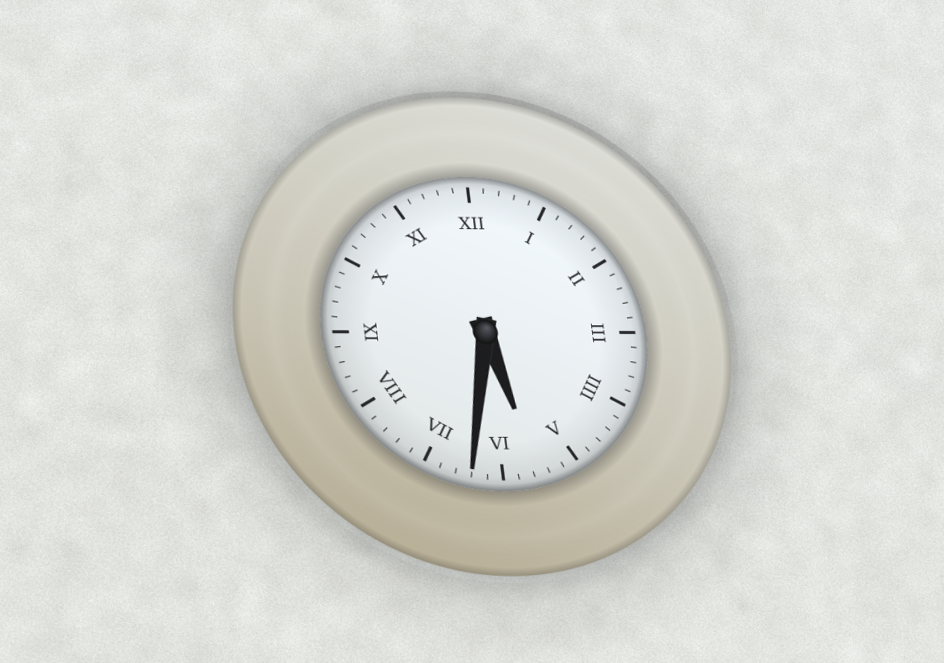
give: {"hour": 5, "minute": 32}
